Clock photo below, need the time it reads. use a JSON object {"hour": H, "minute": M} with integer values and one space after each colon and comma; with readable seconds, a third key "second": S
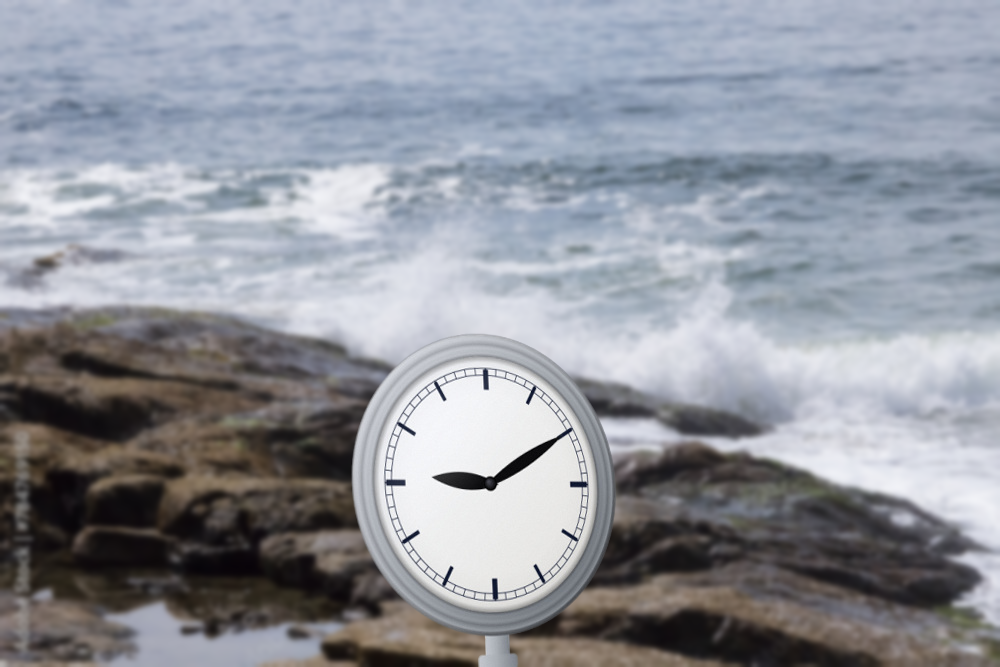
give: {"hour": 9, "minute": 10}
